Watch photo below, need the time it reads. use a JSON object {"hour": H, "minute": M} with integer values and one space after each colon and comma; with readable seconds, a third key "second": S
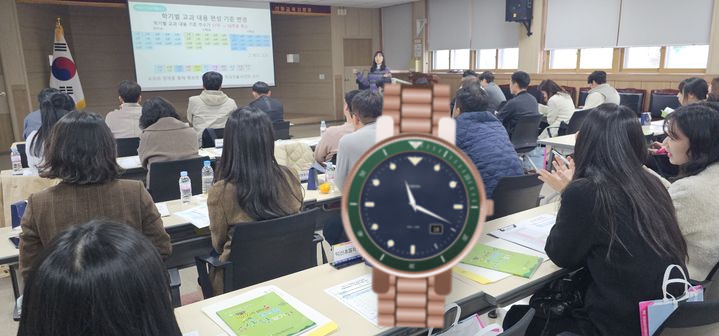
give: {"hour": 11, "minute": 19}
